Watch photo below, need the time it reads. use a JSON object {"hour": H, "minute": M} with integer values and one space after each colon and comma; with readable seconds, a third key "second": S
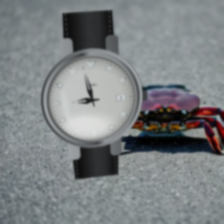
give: {"hour": 8, "minute": 58}
